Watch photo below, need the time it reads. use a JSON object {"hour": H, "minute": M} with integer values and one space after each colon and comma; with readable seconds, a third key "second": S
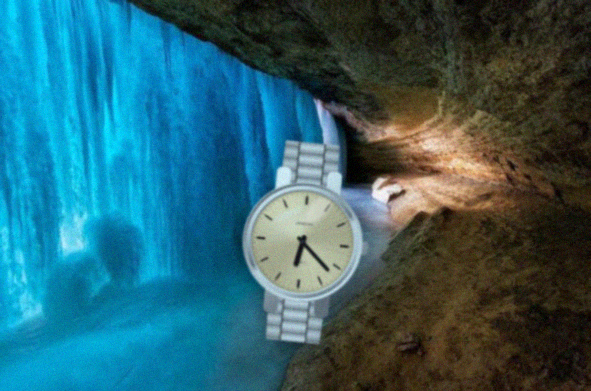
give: {"hour": 6, "minute": 22}
